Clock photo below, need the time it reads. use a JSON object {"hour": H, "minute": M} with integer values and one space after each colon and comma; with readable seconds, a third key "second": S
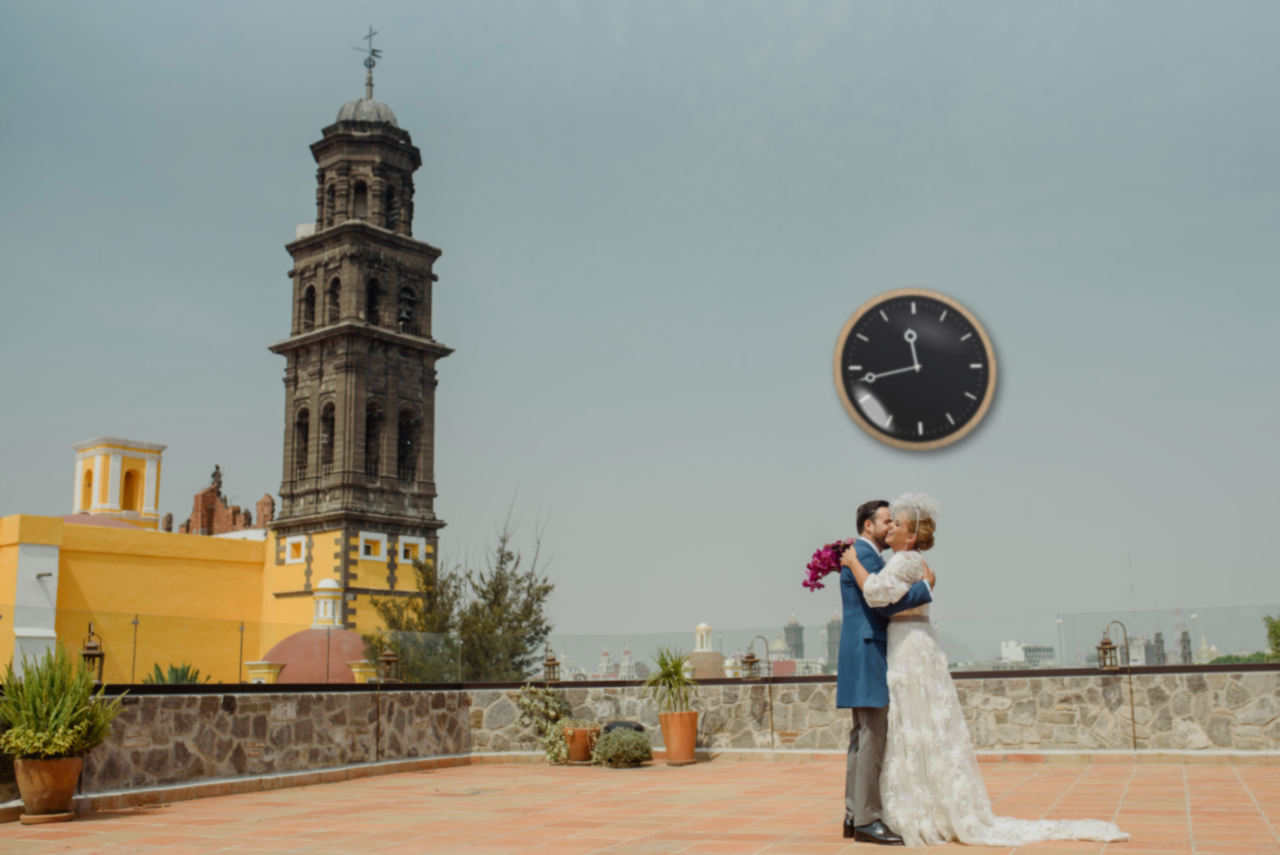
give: {"hour": 11, "minute": 43}
